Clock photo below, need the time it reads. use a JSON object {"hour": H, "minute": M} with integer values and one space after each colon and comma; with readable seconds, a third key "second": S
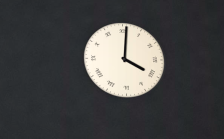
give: {"hour": 4, "minute": 1}
